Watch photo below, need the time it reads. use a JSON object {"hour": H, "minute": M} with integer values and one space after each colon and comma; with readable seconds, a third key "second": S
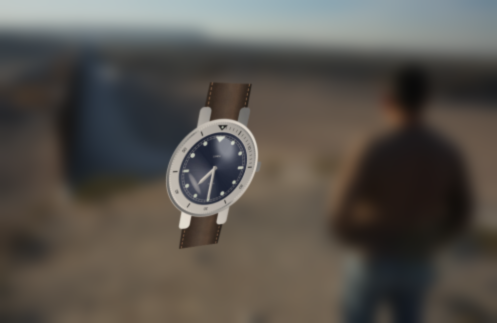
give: {"hour": 7, "minute": 30}
